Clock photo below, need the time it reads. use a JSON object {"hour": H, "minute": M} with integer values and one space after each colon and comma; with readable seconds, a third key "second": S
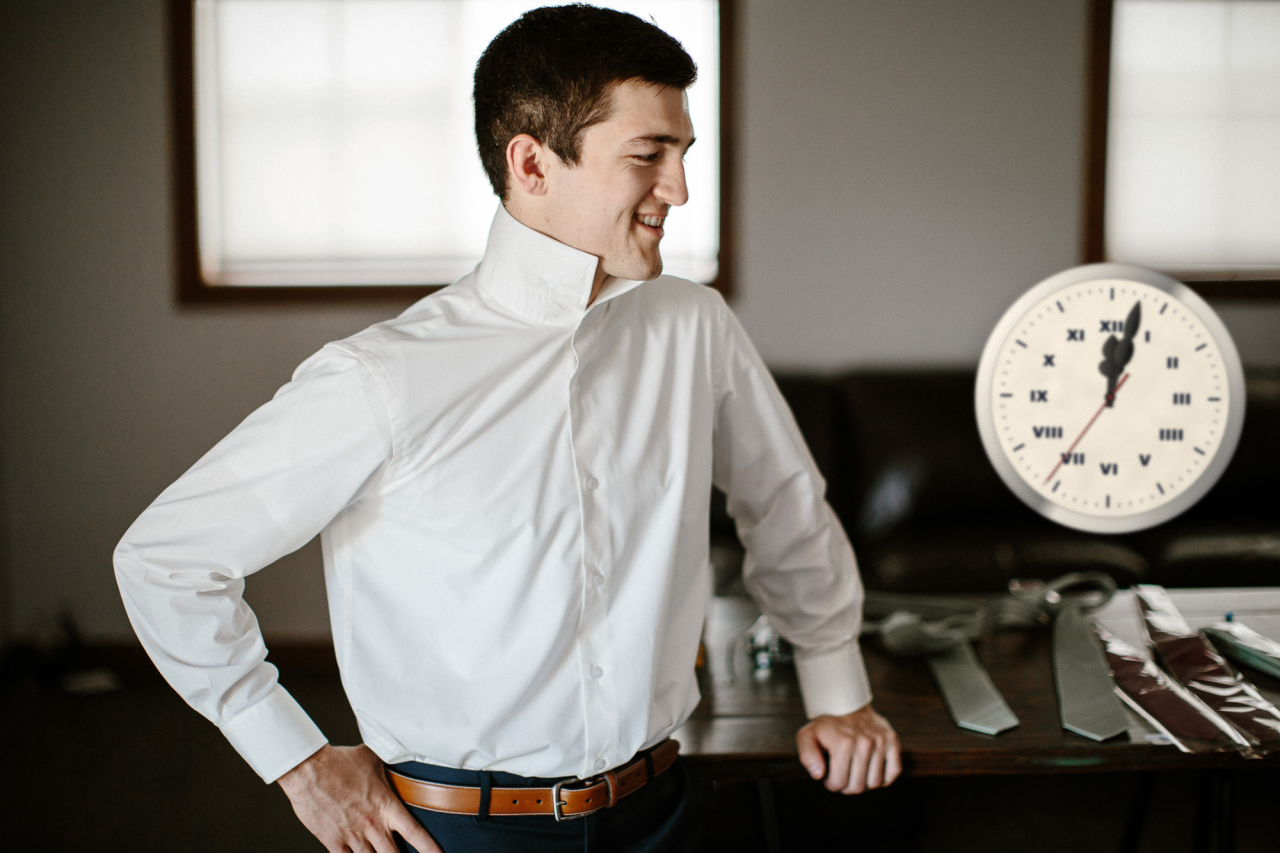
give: {"hour": 12, "minute": 2, "second": 36}
